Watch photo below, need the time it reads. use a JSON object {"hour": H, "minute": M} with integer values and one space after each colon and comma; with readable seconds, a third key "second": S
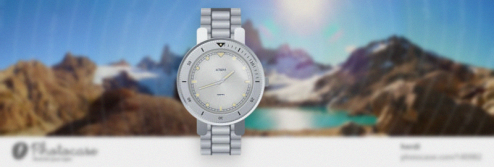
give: {"hour": 1, "minute": 42}
